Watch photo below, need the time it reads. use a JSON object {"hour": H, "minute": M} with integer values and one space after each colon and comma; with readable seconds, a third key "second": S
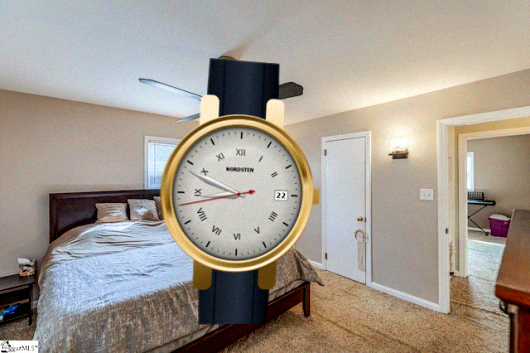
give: {"hour": 8, "minute": 48, "second": 43}
